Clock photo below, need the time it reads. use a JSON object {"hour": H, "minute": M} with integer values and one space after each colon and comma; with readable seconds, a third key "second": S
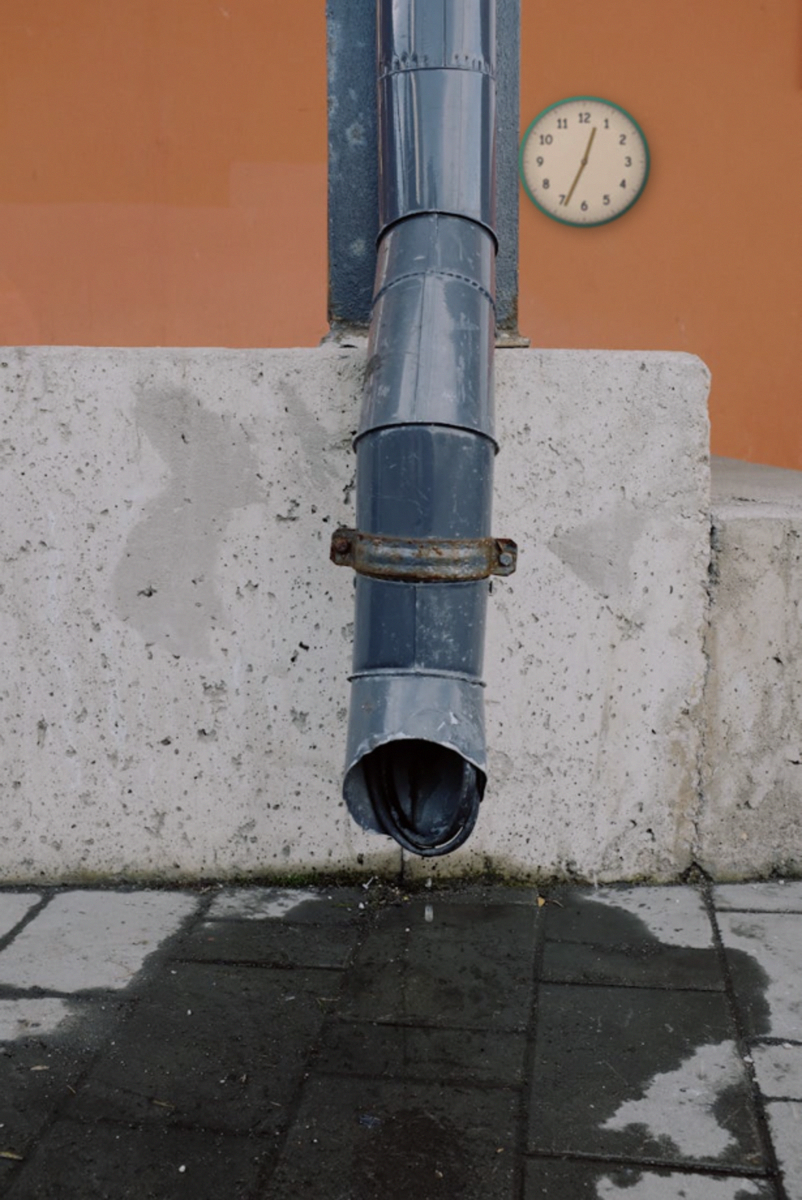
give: {"hour": 12, "minute": 34}
